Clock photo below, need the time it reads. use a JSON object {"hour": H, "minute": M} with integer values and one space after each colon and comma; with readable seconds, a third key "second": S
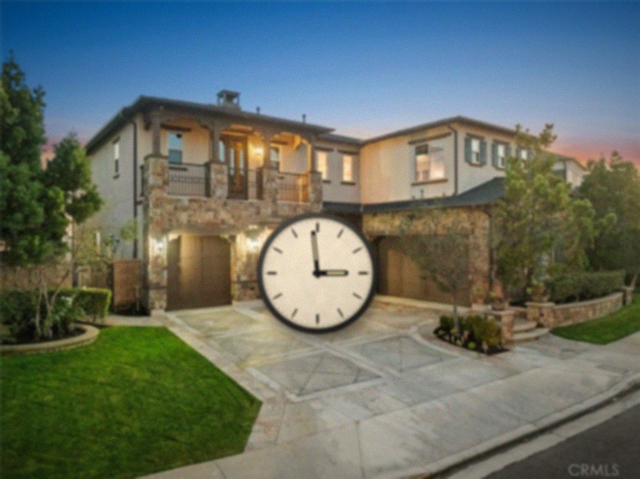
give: {"hour": 2, "minute": 59}
